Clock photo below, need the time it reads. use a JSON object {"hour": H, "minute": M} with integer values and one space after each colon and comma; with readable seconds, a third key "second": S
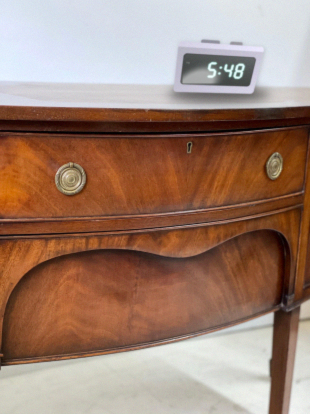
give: {"hour": 5, "minute": 48}
